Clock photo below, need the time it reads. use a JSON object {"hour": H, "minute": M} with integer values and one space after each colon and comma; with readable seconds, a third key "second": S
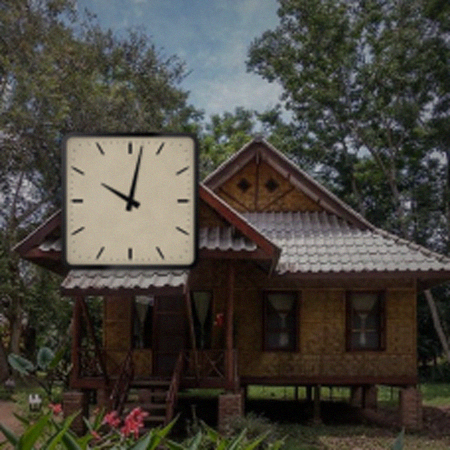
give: {"hour": 10, "minute": 2}
